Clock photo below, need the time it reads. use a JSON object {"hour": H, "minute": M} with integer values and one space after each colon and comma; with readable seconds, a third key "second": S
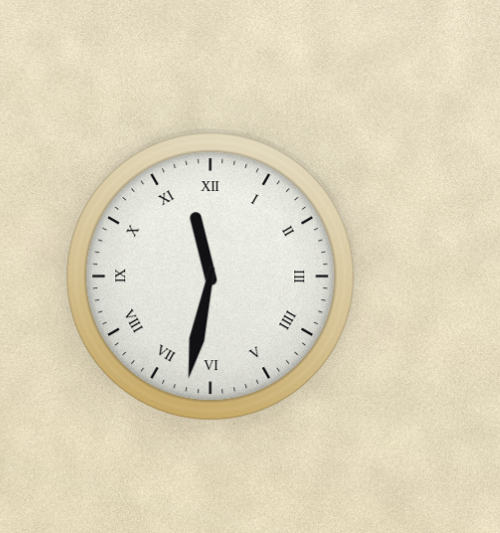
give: {"hour": 11, "minute": 32}
